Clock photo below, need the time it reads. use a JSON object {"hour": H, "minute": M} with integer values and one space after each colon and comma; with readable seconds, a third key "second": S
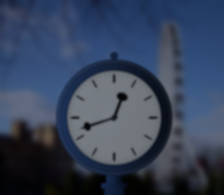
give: {"hour": 12, "minute": 42}
